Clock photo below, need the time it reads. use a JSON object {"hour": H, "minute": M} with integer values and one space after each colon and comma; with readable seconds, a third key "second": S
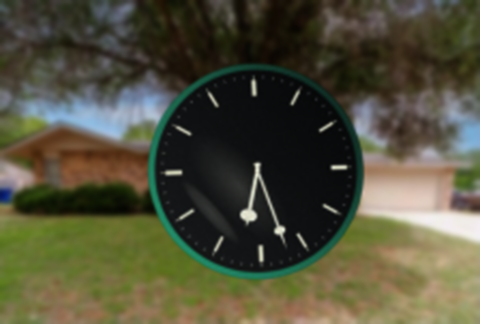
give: {"hour": 6, "minute": 27}
